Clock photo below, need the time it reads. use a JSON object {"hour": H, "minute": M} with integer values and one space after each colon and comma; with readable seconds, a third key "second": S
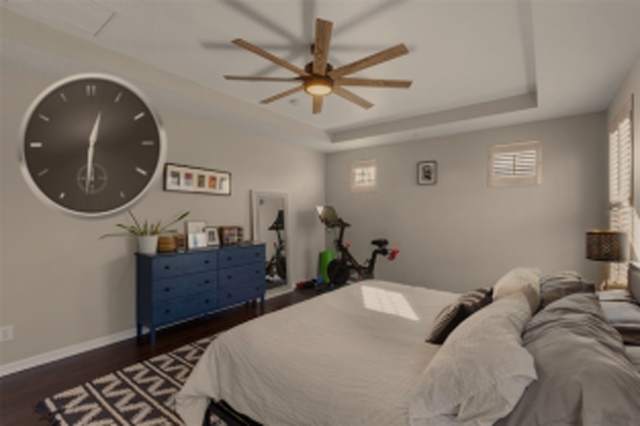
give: {"hour": 12, "minute": 31}
